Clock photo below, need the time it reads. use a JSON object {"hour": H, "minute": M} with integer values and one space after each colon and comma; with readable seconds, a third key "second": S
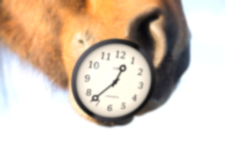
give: {"hour": 12, "minute": 37}
